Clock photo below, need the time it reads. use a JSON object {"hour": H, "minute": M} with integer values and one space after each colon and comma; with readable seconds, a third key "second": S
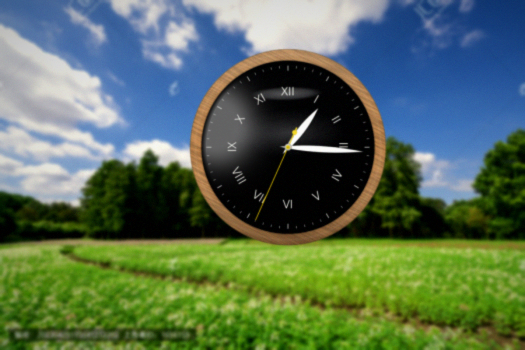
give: {"hour": 1, "minute": 15, "second": 34}
